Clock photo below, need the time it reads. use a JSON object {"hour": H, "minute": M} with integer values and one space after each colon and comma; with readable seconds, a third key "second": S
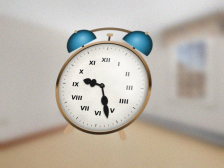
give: {"hour": 9, "minute": 27}
